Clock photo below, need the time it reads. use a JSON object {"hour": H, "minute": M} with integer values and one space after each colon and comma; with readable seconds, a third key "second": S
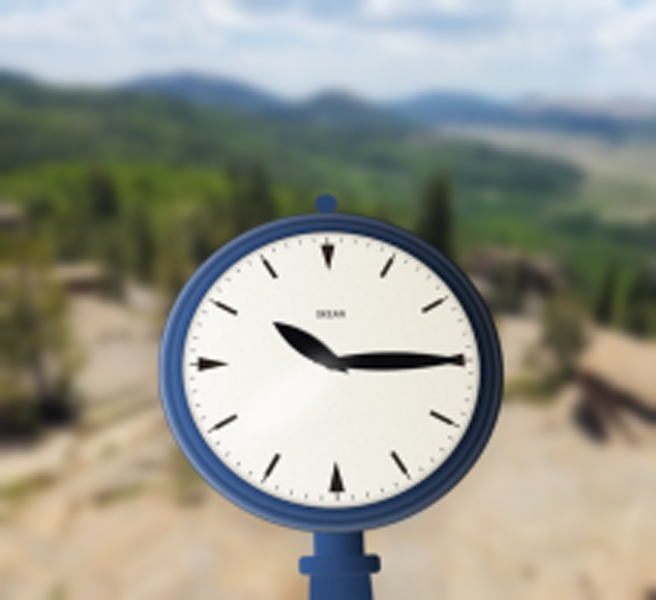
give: {"hour": 10, "minute": 15}
